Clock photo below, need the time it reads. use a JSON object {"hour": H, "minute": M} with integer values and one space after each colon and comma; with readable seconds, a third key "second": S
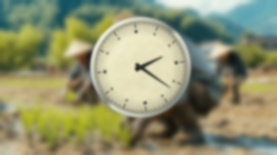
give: {"hour": 2, "minute": 22}
